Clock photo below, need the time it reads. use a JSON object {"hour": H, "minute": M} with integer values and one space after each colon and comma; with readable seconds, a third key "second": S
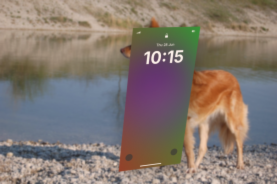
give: {"hour": 10, "minute": 15}
